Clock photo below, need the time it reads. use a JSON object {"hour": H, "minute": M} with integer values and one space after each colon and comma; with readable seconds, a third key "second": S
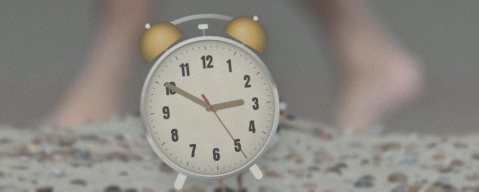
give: {"hour": 2, "minute": 50, "second": 25}
